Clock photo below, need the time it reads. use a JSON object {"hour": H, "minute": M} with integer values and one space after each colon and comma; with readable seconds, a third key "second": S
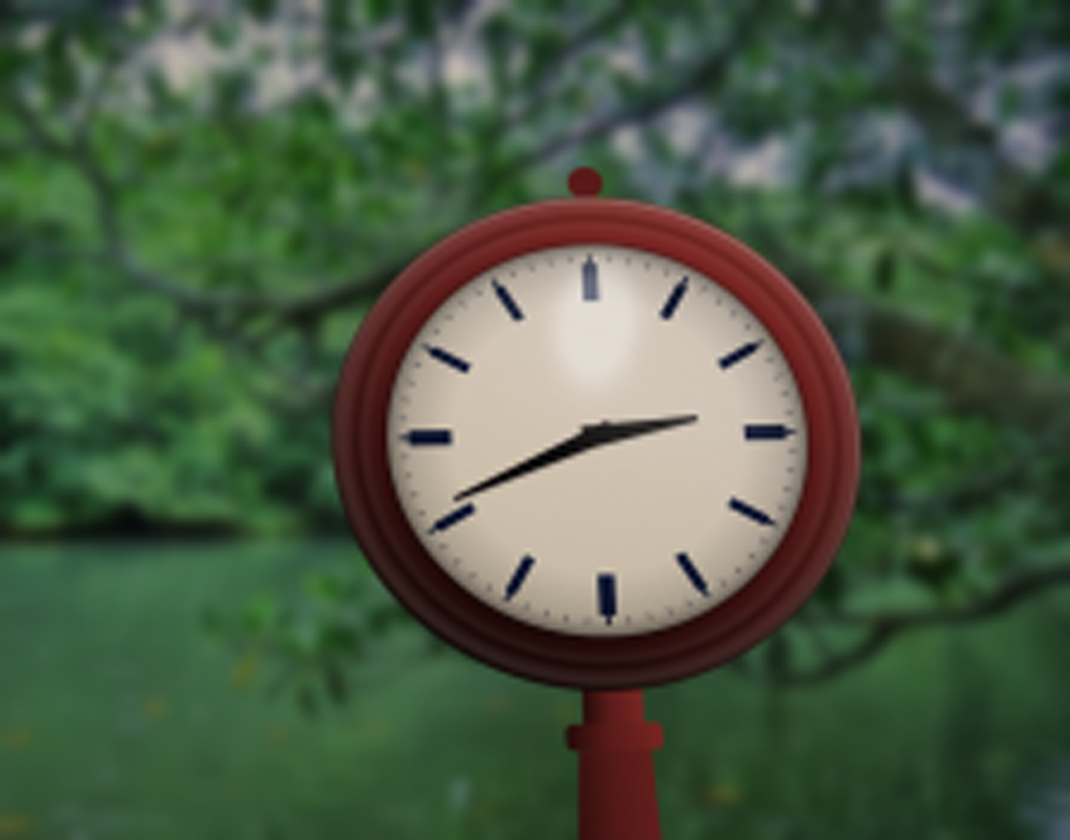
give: {"hour": 2, "minute": 41}
